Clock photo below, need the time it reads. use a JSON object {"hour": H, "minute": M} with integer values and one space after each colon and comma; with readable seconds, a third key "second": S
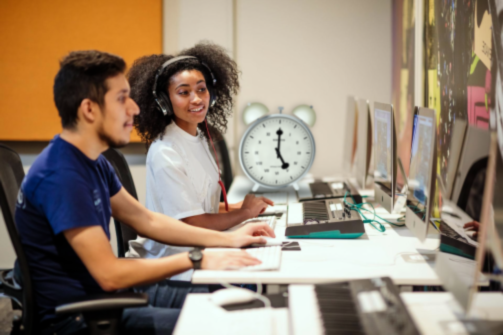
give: {"hour": 5, "minute": 0}
